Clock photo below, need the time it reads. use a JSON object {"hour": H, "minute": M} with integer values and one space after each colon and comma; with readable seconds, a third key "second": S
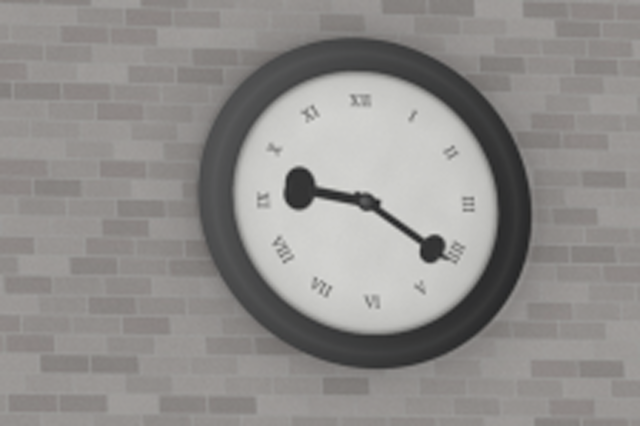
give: {"hour": 9, "minute": 21}
